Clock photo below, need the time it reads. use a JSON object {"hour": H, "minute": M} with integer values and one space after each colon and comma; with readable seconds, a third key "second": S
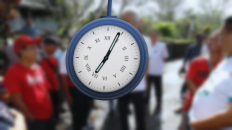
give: {"hour": 7, "minute": 4}
